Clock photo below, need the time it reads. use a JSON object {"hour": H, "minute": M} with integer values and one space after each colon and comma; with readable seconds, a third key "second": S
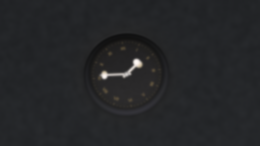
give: {"hour": 1, "minute": 46}
